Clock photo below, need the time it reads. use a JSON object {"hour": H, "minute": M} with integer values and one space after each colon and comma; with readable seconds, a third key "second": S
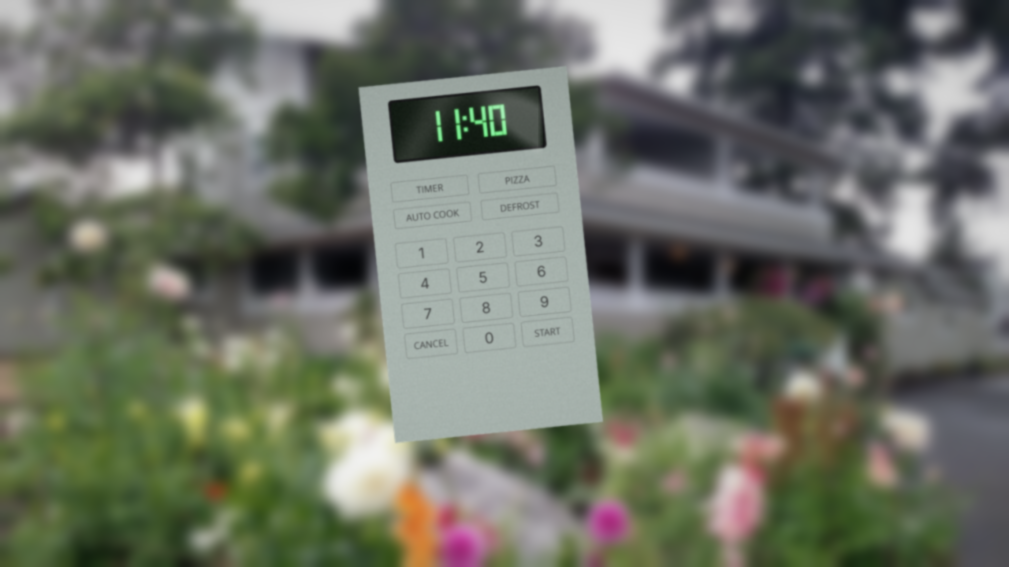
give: {"hour": 11, "minute": 40}
